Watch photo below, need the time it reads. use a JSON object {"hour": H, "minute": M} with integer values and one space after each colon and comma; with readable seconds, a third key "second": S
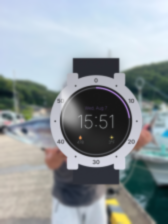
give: {"hour": 15, "minute": 51}
